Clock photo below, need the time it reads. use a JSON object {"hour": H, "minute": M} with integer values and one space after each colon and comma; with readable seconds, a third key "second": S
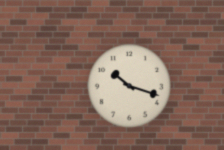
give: {"hour": 10, "minute": 18}
